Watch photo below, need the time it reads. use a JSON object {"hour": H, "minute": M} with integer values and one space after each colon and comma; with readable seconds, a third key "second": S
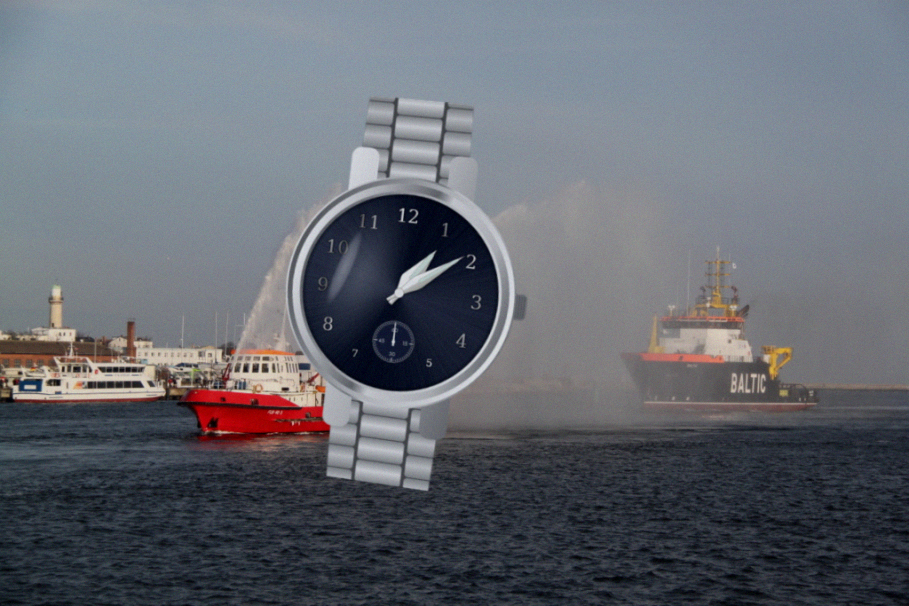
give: {"hour": 1, "minute": 9}
